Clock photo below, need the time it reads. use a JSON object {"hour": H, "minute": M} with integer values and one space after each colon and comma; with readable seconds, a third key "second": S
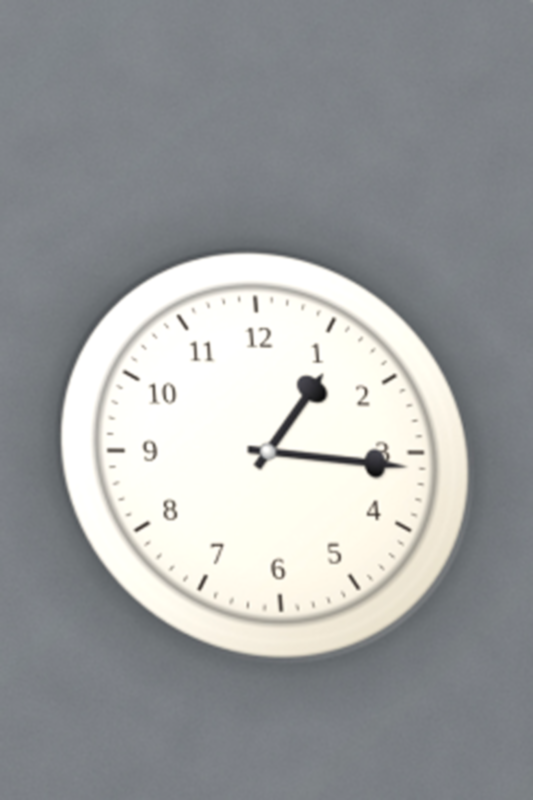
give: {"hour": 1, "minute": 16}
